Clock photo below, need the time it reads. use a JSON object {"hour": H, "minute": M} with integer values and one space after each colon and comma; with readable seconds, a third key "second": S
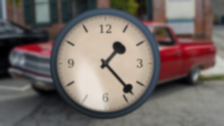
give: {"hour": 1, "minute": 23}
